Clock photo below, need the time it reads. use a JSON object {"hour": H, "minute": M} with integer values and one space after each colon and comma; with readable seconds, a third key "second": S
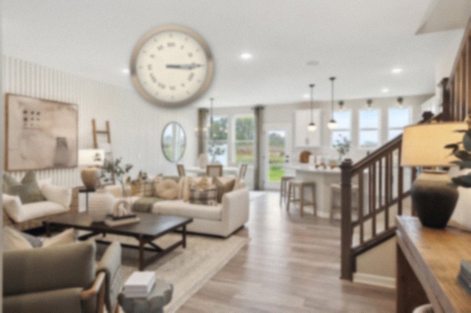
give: {"hour": 3, "minute": 15}
